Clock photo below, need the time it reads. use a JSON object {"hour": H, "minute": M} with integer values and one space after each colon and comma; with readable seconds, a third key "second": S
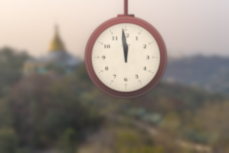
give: {"hour": 11, "minute": 59}
